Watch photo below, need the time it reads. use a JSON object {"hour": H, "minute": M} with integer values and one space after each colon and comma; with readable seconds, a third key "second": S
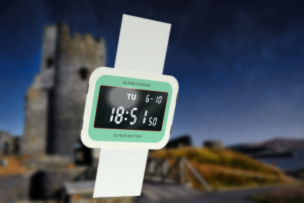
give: {"hour": 18, "minute": 51}
